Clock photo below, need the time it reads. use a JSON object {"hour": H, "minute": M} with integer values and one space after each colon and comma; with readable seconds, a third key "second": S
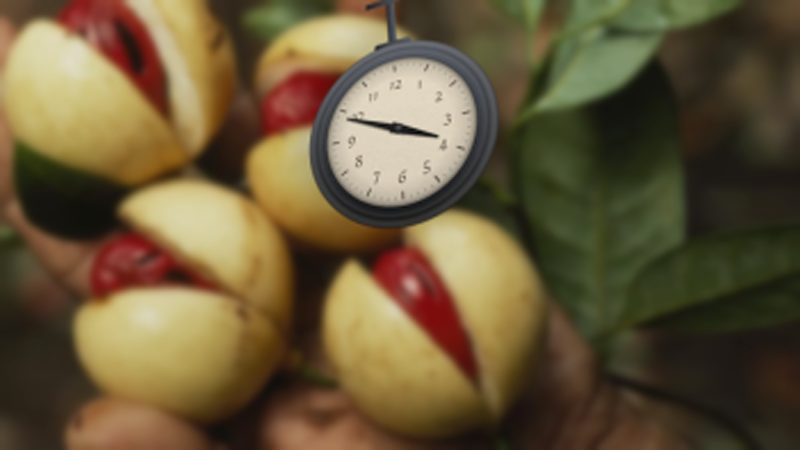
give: {"hour": 3, "minute": 49}
